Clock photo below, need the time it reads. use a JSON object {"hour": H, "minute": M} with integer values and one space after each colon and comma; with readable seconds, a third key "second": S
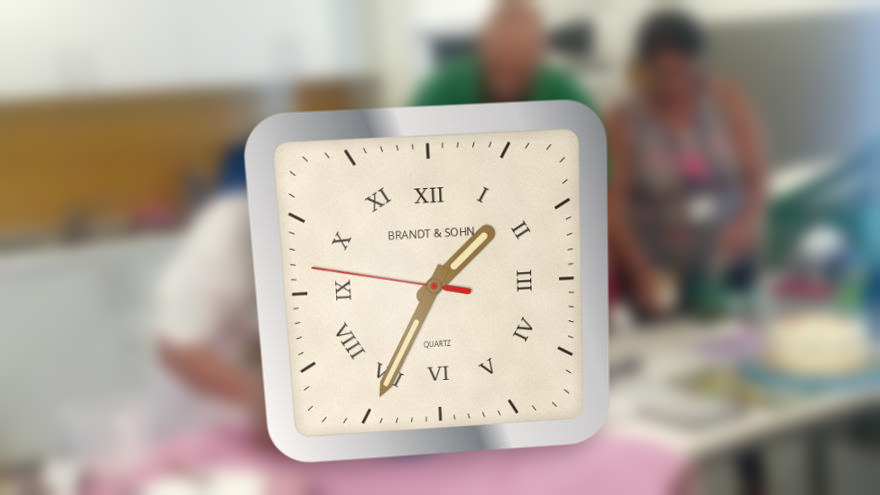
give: {"hour": 1, "minute": 34, "second": 47}
